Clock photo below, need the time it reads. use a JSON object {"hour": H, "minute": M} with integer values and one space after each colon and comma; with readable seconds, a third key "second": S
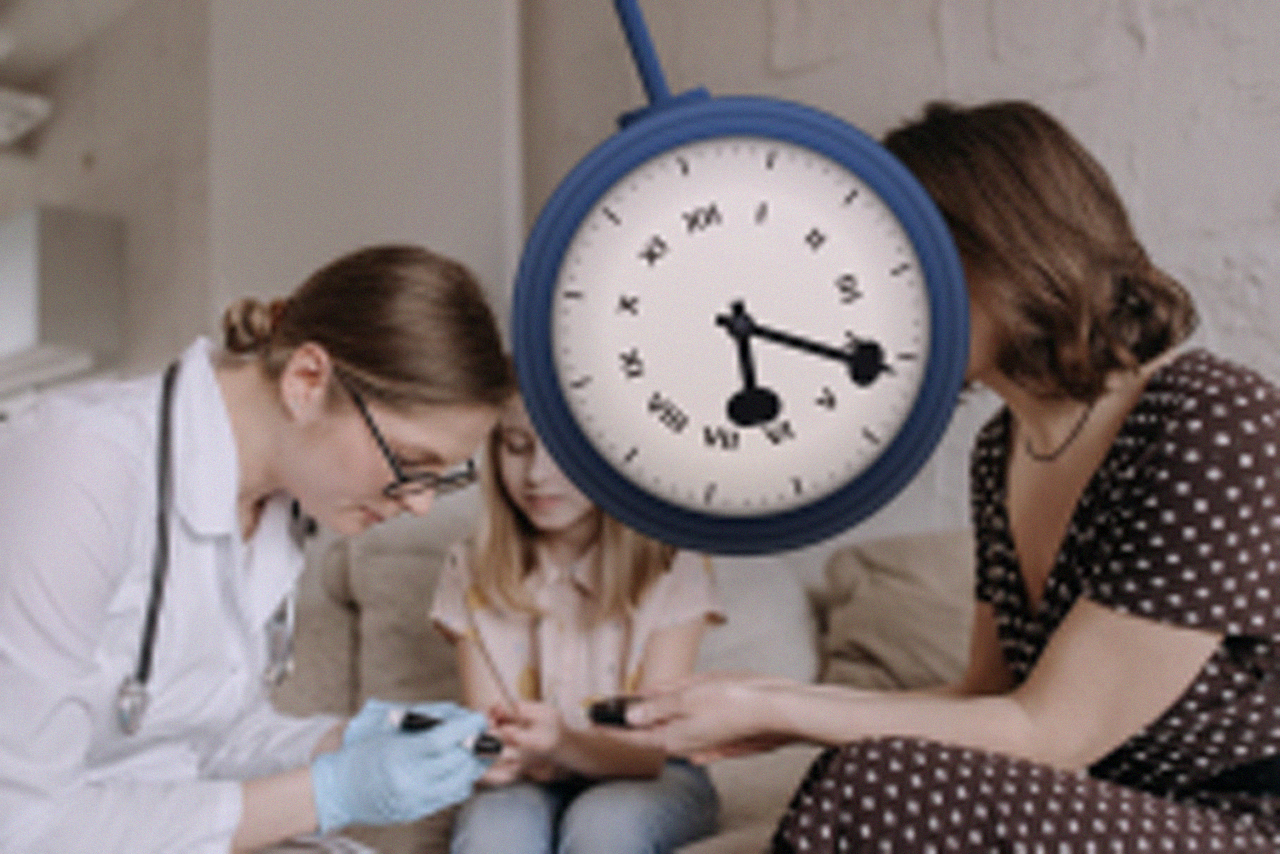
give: {"hour": 6, "minute": 21}
